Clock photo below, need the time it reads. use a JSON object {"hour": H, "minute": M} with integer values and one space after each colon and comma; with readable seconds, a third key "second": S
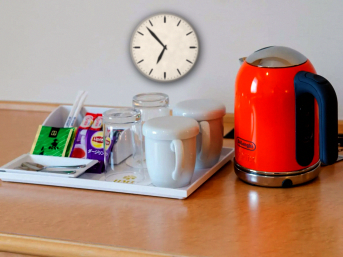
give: {"hour": 6, "minute": 53}
